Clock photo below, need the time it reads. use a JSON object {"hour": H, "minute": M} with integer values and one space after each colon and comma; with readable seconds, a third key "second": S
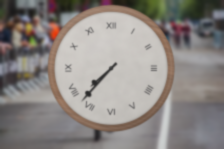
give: {"hour": 7, "minute": 37}
